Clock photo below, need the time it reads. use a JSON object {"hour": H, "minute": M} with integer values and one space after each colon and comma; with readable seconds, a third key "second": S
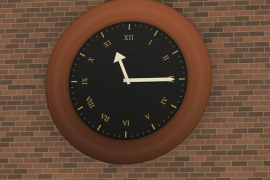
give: {"hour": 11, "minute": 15}
